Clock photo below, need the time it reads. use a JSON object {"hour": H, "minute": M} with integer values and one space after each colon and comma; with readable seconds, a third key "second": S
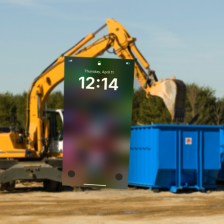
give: {"hour": 12, "minute": 14}
